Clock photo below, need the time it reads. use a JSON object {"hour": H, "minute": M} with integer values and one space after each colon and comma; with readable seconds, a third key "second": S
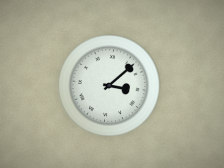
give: {"hour": 3, "minute": 7}
